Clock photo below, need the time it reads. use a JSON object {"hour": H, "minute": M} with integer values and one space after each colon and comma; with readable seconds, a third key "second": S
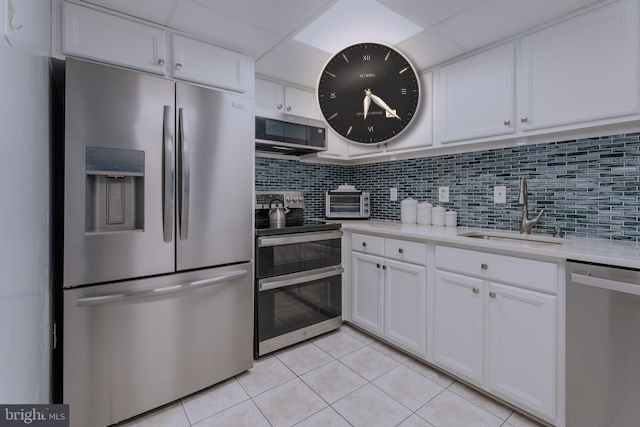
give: {"hour": 6, "minute": 22}
